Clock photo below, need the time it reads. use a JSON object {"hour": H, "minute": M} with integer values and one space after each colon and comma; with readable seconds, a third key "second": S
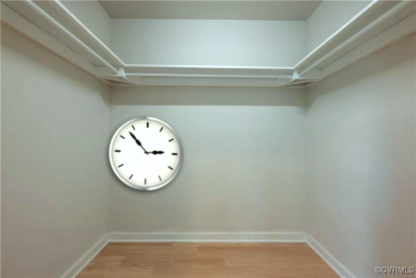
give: {"hour": 2, "minute": 53}
